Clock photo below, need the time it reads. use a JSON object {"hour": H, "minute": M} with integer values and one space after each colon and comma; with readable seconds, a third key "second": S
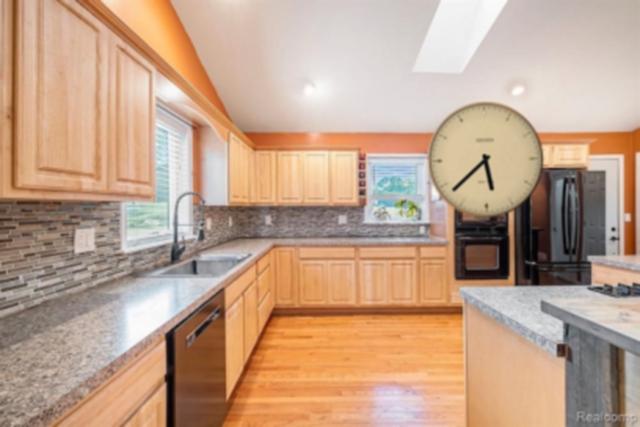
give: {"hour": 5, "minute": 38}
